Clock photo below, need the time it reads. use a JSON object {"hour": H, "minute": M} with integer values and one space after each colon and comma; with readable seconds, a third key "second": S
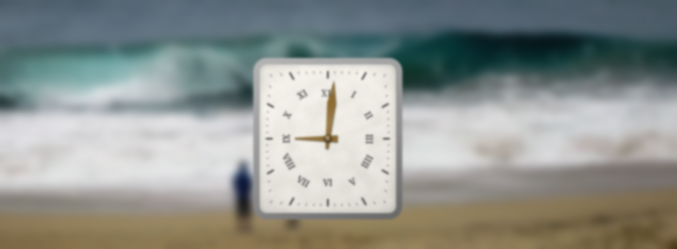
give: {"hour": 9, "minute": 1}
